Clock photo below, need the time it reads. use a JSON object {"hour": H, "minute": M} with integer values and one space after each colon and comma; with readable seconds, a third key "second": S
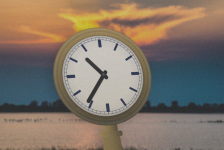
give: {"hour": 10, "minute": 36}
